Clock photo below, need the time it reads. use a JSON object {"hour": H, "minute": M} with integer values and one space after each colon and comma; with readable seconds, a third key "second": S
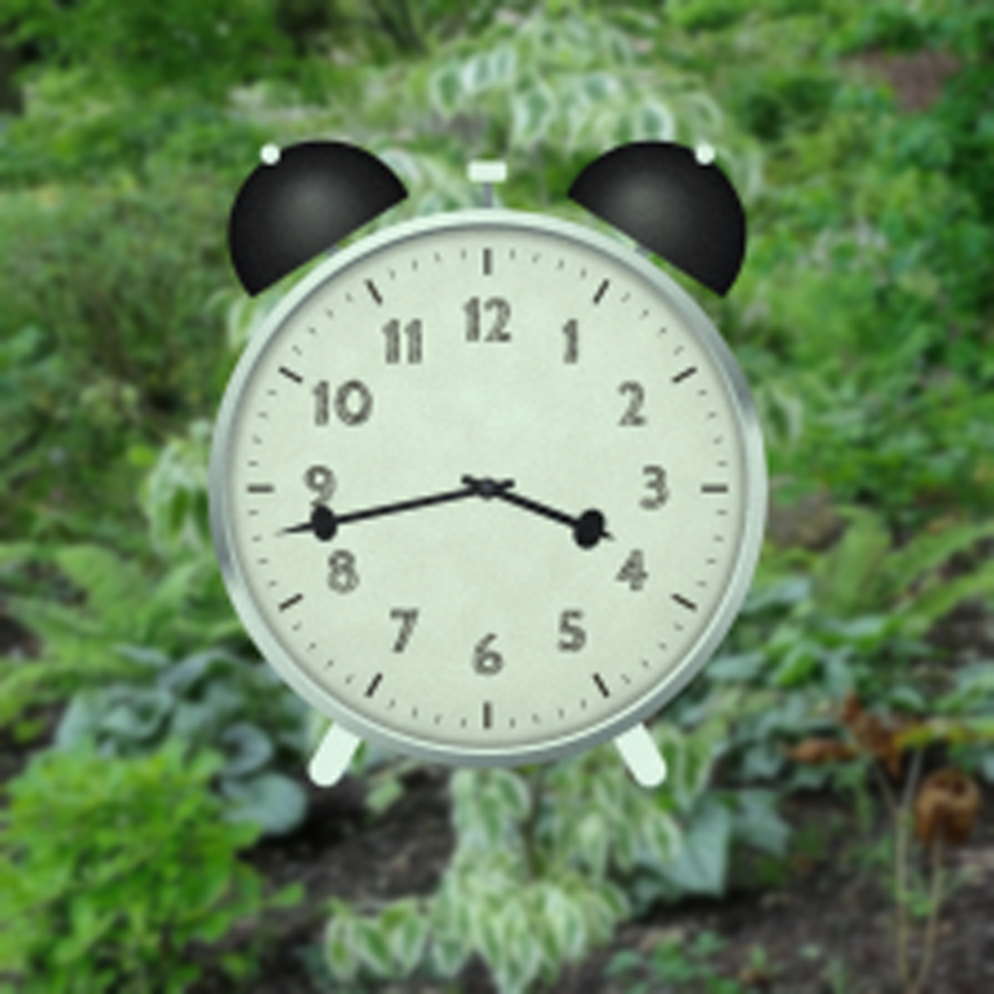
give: {"hour": 3, "minute": 43}
